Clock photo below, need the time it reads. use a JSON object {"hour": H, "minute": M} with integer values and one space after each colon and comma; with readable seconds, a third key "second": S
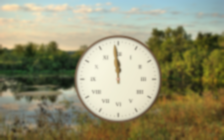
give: {"hour": 11, "minute": 59}
